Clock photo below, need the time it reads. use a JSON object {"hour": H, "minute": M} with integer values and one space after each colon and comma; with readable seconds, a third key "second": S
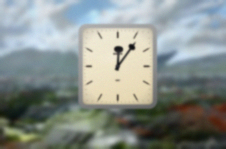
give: {"hour": 12, "minute": 6}
